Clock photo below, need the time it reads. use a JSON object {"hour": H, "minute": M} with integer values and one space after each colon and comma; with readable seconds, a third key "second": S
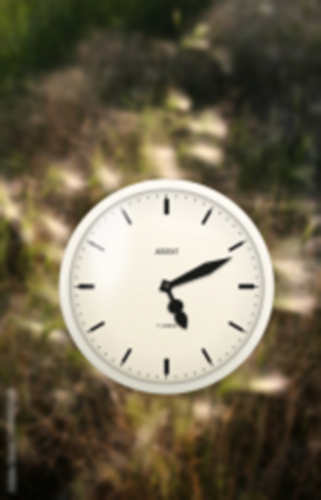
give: {"hour": 5, "minute": 11}
